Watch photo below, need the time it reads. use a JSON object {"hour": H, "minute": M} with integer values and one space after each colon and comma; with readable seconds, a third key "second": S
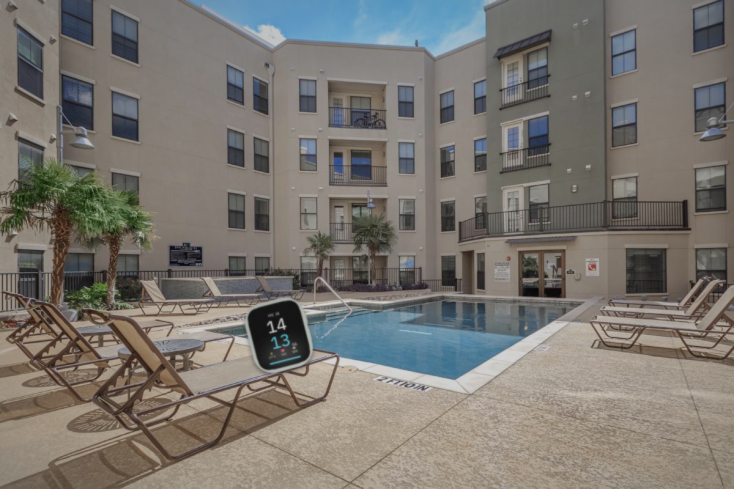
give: {"hour": 14, "minute": 13}
